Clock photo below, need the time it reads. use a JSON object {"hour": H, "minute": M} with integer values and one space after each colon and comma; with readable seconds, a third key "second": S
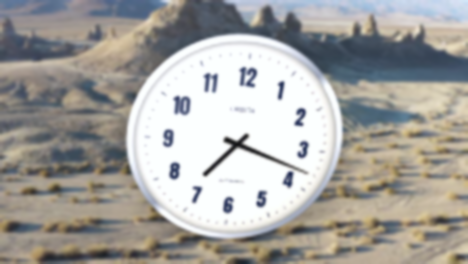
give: {"hour": 7, "minute": 18}
